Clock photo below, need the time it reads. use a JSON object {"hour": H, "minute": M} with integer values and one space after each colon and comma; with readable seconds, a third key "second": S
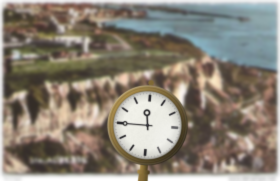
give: {"hour": 11, "minute": 45}
